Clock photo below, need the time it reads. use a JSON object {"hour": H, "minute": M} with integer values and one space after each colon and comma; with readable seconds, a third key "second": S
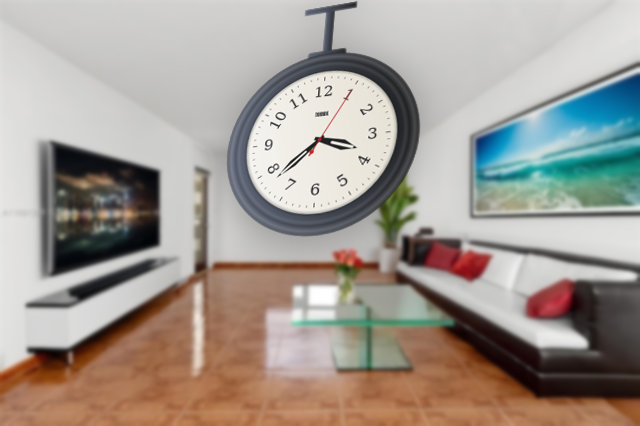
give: {"hour": 3, "minute": 38, "second": 5}
